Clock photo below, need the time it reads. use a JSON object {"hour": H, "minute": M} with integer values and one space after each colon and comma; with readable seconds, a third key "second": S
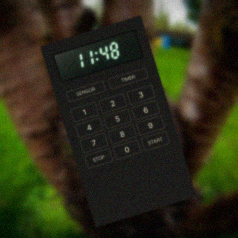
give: {"hour": 11, "minute": 48}
